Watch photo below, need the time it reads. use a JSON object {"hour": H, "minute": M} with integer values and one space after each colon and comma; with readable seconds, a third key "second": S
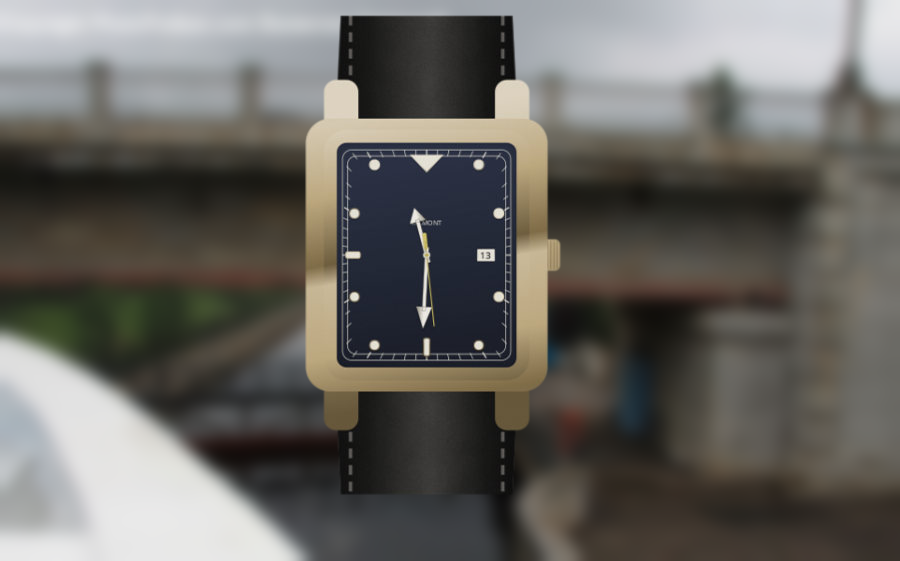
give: {"hour": 11, "minute": 30, "second": 29}
